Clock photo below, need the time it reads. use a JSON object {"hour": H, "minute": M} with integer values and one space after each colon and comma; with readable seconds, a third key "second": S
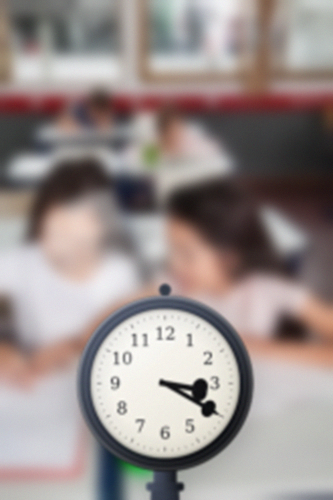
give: {"hour": 3, "minute": 20}
